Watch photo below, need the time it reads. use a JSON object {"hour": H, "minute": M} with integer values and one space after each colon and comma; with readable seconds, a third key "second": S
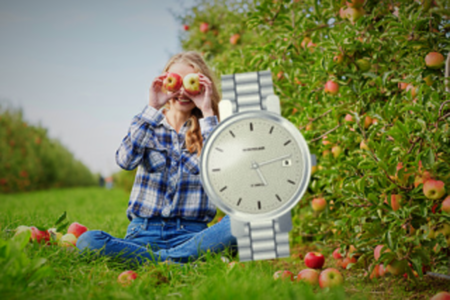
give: {"hour": 5, "minute": 13}
